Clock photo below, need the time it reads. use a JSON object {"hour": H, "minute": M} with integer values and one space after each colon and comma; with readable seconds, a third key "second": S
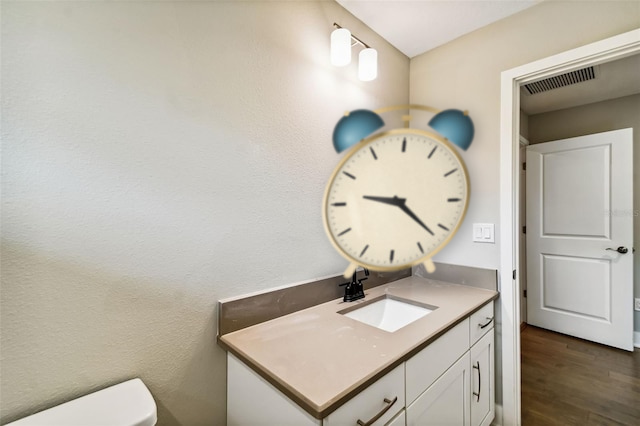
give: {"hour": 9, "minute": 22}
